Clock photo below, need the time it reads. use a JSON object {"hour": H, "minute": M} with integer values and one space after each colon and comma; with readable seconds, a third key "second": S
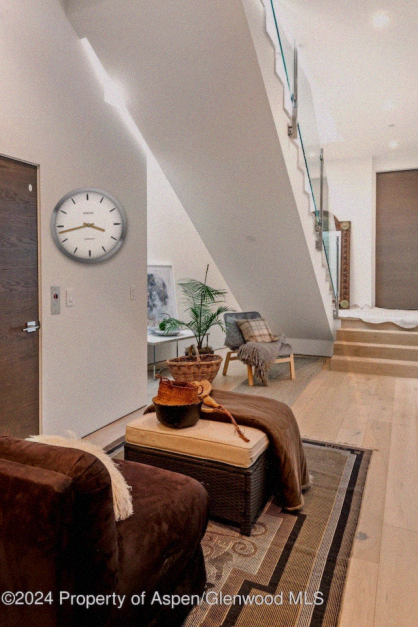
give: {"hour": 3, "minute": 43}
